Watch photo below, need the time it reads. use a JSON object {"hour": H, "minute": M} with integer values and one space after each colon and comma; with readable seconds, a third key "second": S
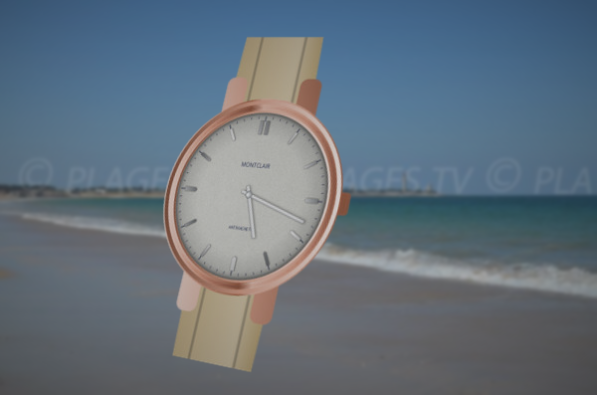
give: {"hour": 5, "minute": 18}
